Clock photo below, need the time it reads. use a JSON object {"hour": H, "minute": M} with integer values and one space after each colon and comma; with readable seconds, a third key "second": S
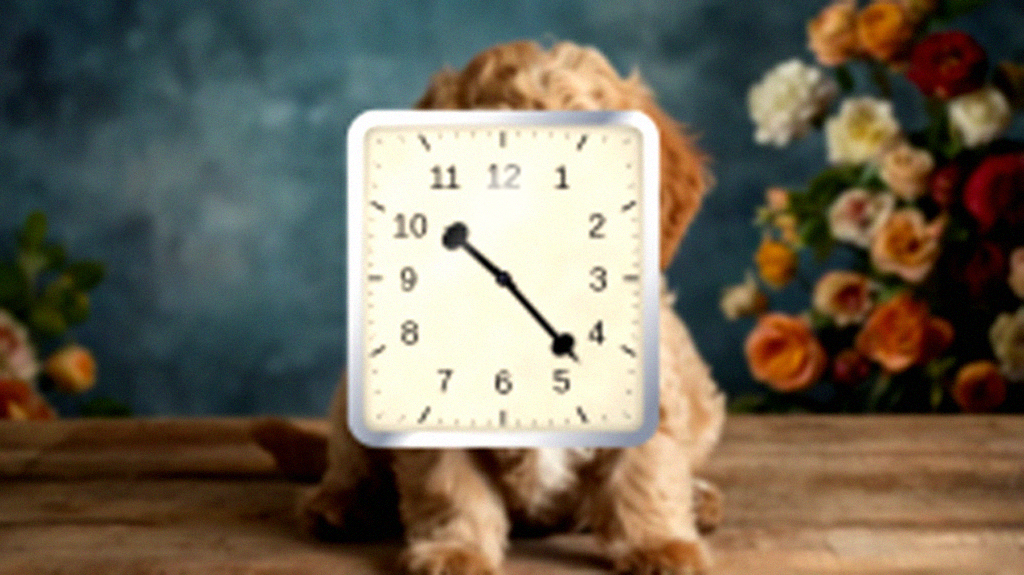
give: {"hour": 10, "minute": 23}
